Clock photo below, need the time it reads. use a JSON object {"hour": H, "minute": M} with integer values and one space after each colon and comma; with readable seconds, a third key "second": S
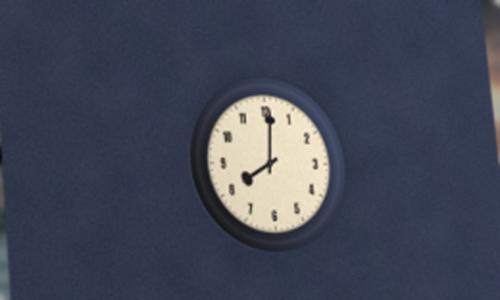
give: {"hour": 8, "minute": 1}
